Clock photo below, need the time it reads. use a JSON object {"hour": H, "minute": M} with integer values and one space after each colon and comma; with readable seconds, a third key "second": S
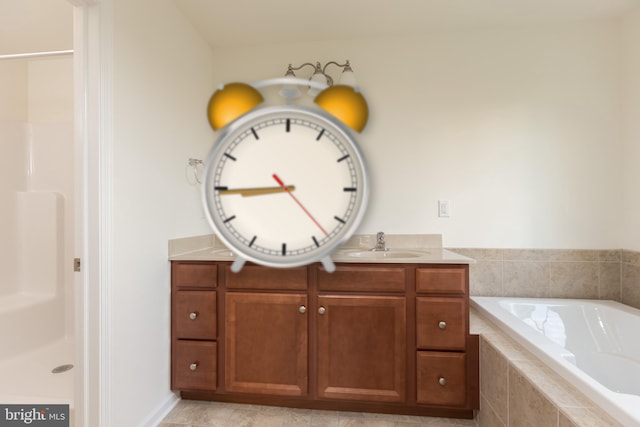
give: {"hour": 8, "minute": 44, "second": 23}
